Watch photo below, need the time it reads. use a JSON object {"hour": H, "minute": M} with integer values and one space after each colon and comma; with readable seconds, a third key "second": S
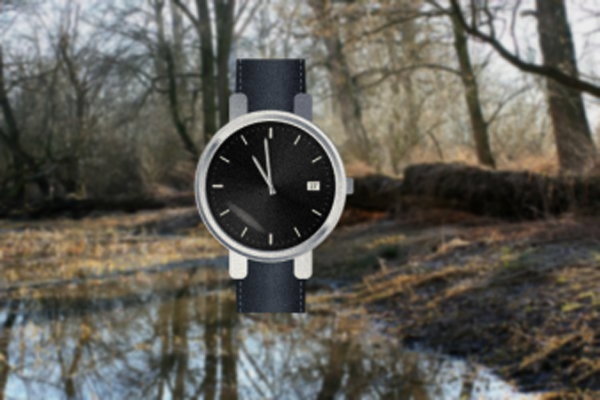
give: {"hour": 10, "minute": 59}
